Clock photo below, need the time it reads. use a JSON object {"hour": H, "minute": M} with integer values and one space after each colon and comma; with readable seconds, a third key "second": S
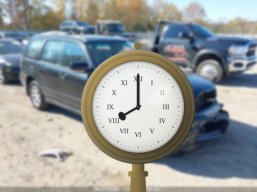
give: {"hour": 8, "minute": 0}
